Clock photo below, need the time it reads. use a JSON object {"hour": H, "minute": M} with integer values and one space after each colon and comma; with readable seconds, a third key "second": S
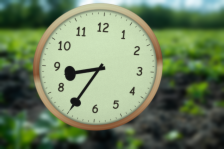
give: {"hour": 8, "minute": 35}
